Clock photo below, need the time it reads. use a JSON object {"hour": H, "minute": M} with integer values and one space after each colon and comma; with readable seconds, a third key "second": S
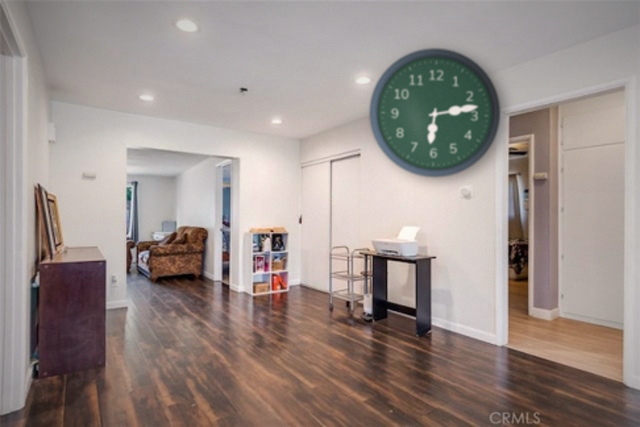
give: {"hour": 6, "minute": 13}
